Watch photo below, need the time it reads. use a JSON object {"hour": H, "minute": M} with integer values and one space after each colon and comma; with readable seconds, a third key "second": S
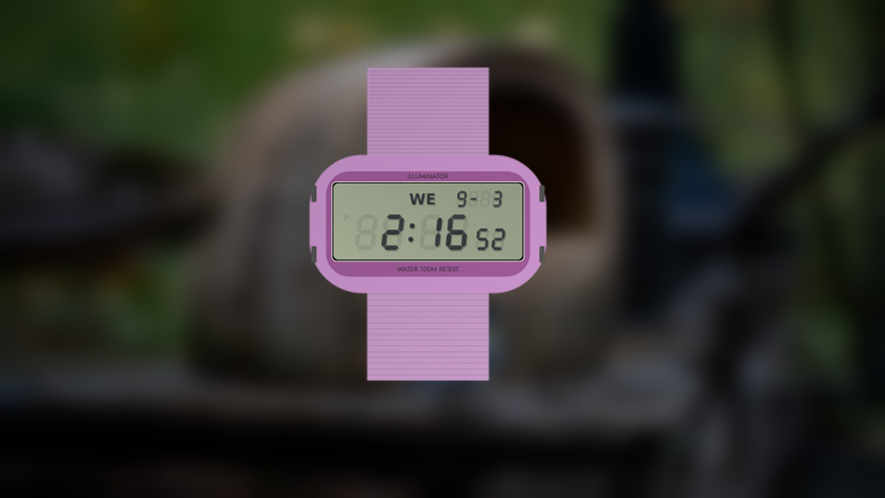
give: {"hour": 2, "minute": 16, "second": 52}
